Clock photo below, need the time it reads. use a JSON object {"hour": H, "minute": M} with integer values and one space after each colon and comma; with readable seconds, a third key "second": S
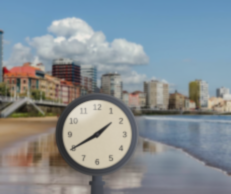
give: {"hour": 1, "minute": 40}
